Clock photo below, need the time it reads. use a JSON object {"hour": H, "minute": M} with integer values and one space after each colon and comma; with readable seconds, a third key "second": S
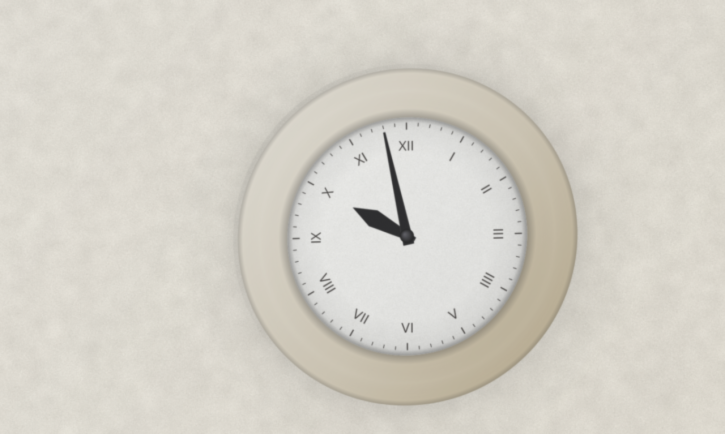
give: {"hour": 9, "minute": 58}
